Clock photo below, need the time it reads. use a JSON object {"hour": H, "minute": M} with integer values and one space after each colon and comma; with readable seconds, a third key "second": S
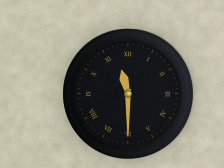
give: {"hour": 11, "minute": 30}
